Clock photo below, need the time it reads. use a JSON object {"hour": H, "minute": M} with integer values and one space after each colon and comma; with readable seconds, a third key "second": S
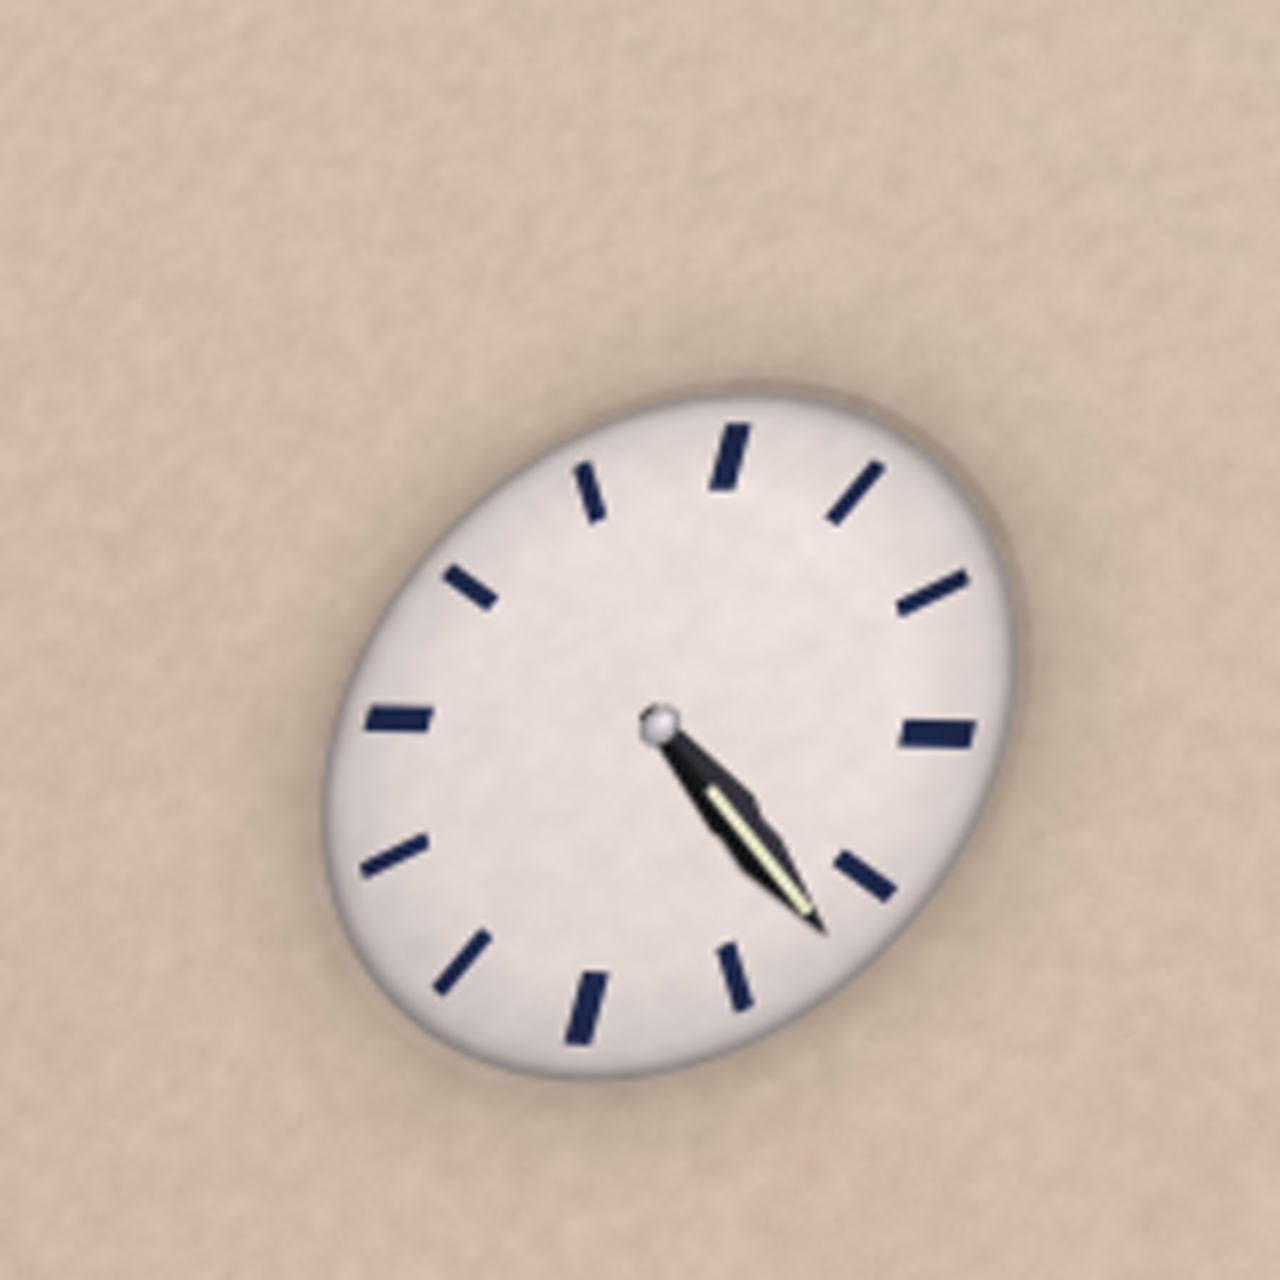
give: {"hour": 4, "minute": 22}
